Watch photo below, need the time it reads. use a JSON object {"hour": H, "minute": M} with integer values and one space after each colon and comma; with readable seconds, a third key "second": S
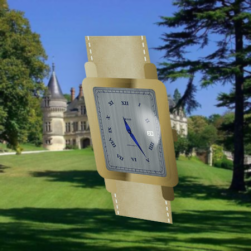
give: {"hour": 11, "minute": 25}
